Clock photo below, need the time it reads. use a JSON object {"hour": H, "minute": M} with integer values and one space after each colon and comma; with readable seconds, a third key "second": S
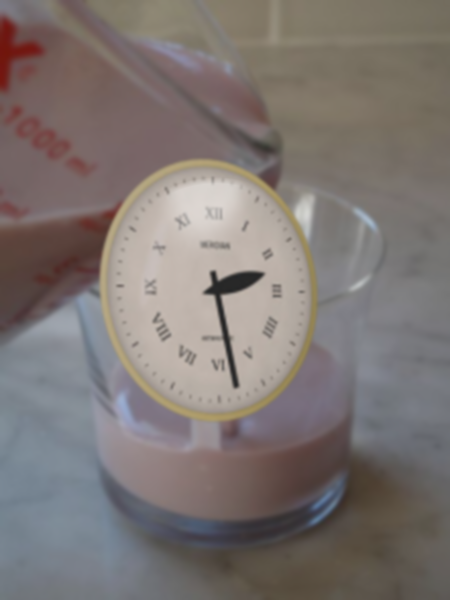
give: {"hour": 2, "minute": 28}
